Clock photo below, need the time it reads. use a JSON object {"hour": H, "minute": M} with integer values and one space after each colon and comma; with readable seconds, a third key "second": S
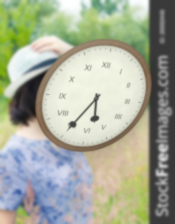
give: {"hour": 5, "minute": 35}
